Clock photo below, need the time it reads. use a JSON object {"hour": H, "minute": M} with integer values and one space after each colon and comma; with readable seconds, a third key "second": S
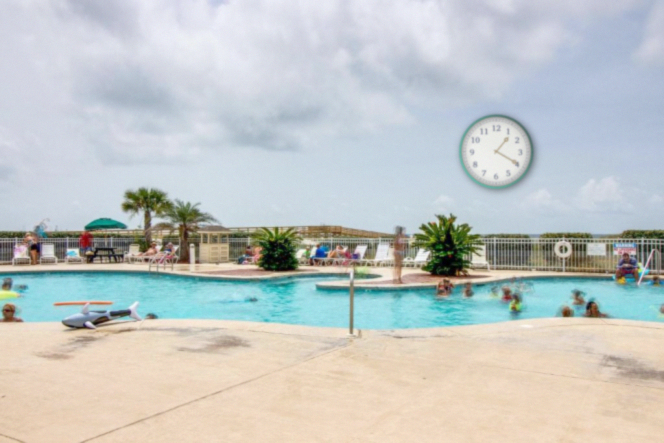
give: {"hour": 1, "minute": 20}
